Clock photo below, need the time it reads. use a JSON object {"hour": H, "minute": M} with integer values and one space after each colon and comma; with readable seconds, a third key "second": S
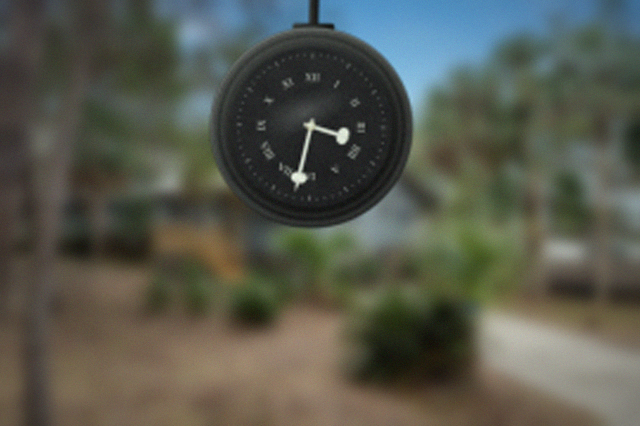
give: {"hour": 3, "minute": 32}
